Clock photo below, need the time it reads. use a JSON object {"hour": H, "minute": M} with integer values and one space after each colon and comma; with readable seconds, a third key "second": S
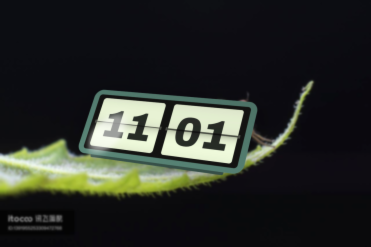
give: {"hour": 11, "minute": 1}
